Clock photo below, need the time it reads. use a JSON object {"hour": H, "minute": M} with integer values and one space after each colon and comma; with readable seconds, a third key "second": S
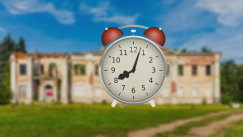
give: {"hour": 8, "minute": 3}
